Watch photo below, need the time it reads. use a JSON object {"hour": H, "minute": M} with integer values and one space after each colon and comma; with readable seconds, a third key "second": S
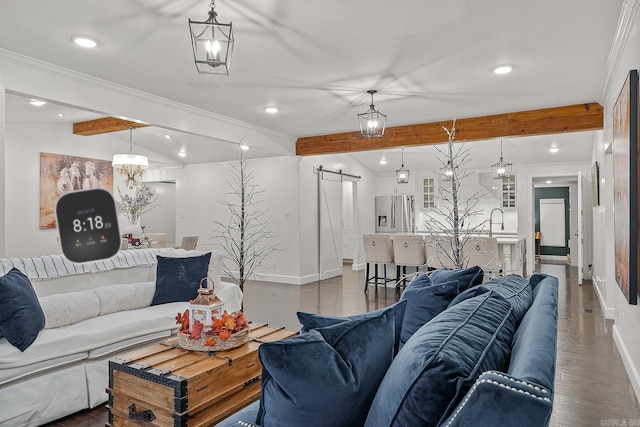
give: {"hour": 8, "minute": 18}
